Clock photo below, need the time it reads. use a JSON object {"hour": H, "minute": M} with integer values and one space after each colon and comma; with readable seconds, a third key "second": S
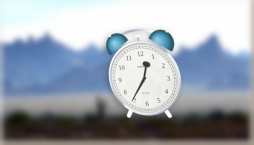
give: {"hour": 12, "minute": 36}
